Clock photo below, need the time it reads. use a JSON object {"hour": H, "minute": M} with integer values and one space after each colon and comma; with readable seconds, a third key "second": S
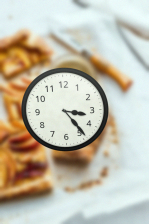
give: {"hour": 3, "minute": 24}
